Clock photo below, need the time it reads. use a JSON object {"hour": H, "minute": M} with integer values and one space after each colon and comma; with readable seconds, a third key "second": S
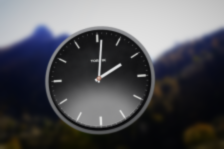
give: {"hour": 2, "minute": 1}
